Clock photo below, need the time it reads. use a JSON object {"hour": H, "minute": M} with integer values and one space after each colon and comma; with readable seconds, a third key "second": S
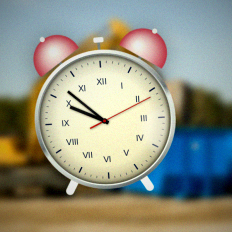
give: {"hour": 9, "minute": 52, "second": 11}
